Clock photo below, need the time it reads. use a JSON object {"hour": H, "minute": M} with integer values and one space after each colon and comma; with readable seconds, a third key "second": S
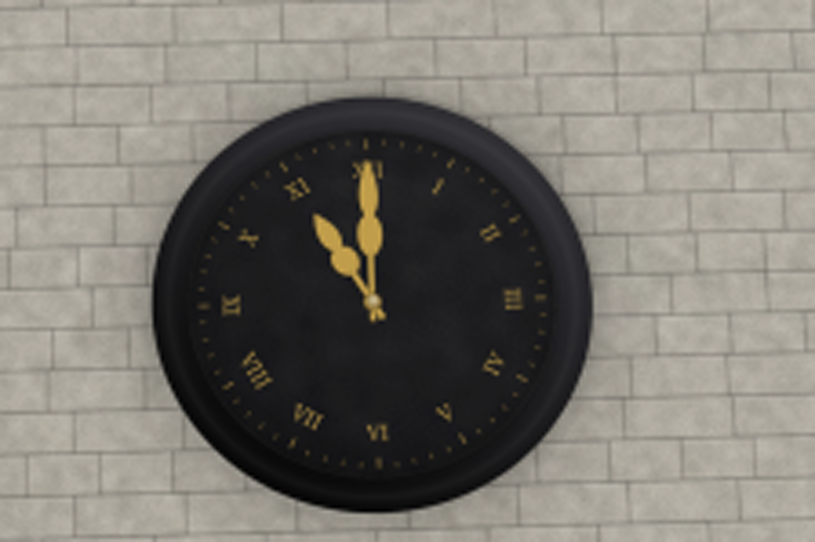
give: {"hour": 11, "minute": 0}
